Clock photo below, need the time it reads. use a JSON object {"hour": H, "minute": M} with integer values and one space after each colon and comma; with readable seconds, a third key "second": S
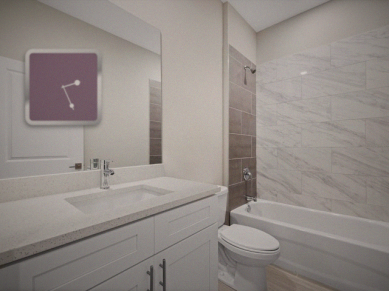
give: {"hour": 2, "minute": 26}
